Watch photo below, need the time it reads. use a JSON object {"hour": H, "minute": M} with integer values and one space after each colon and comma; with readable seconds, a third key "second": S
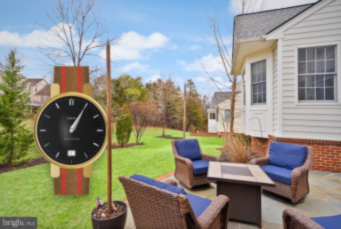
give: {"hour": 1, "minute": 5}
